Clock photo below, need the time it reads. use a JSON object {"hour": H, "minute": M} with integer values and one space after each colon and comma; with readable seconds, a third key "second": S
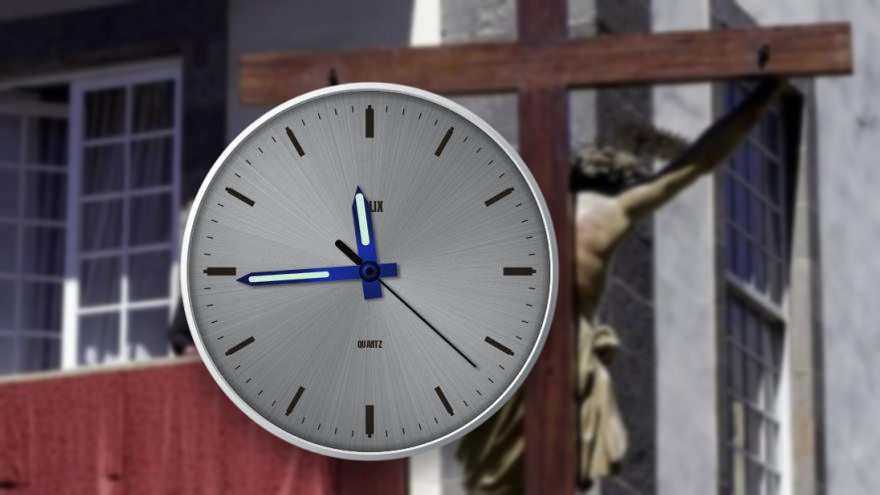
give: {"hour": 11, "minute": 44, "second": 22}
